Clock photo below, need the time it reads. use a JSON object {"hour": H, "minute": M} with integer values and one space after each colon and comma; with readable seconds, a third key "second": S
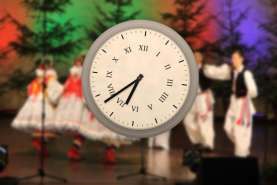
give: {"hour": 6, "minute": 38}
